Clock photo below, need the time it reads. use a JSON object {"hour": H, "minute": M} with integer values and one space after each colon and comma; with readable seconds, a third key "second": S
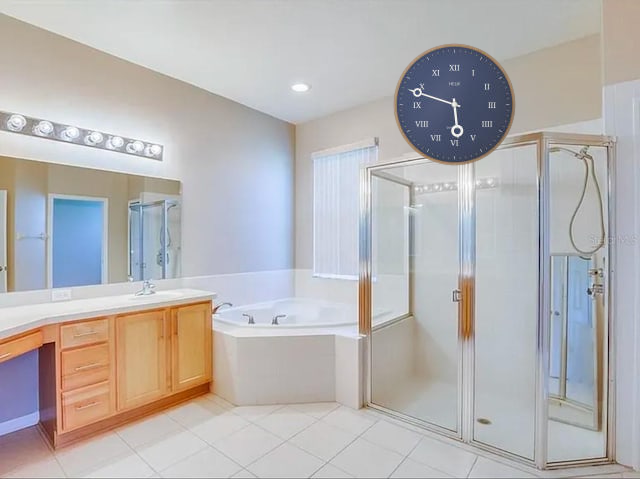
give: {"hour": 5, "minute": 48}
